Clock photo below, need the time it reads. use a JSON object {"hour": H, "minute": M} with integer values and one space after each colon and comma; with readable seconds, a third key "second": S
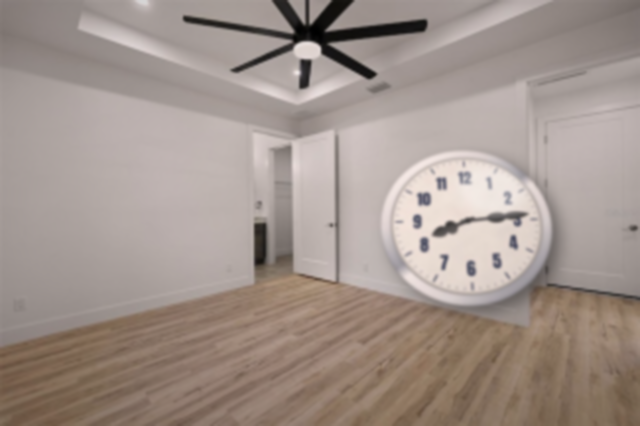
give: {"hour": 8, "minute": 14}
